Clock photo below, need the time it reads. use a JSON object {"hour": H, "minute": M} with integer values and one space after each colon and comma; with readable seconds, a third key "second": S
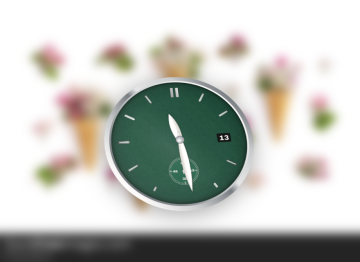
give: {"hour": 11, "minute": 29}
